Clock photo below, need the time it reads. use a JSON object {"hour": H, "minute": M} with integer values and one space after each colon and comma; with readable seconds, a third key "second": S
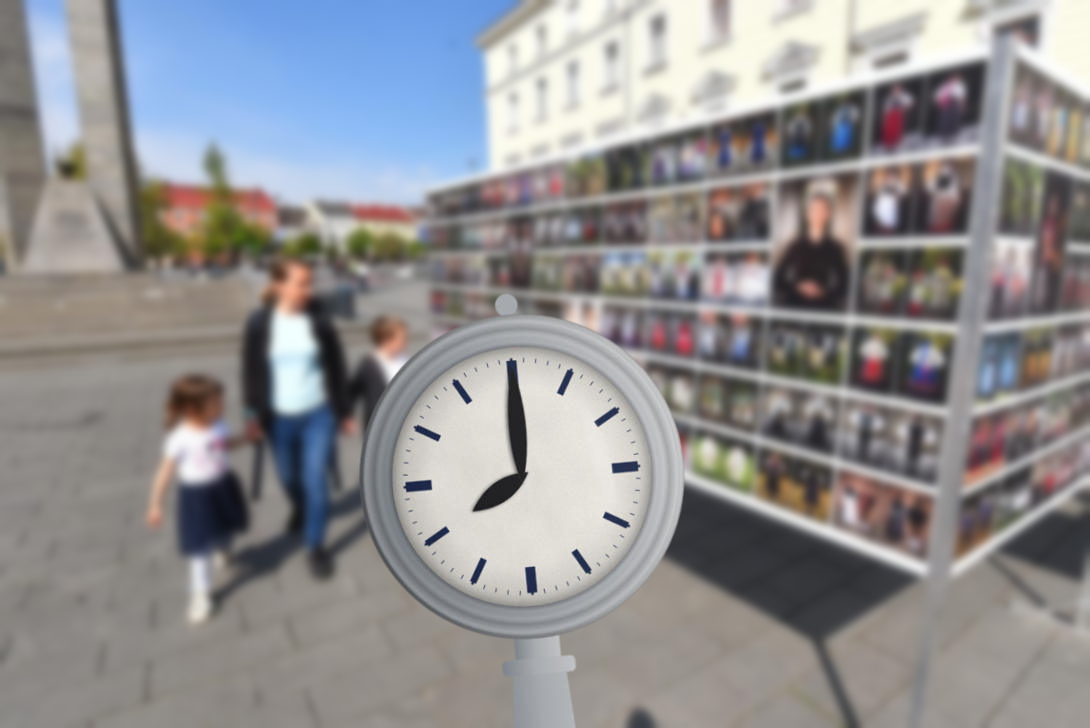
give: {"hour": 8, "minute": 0}
